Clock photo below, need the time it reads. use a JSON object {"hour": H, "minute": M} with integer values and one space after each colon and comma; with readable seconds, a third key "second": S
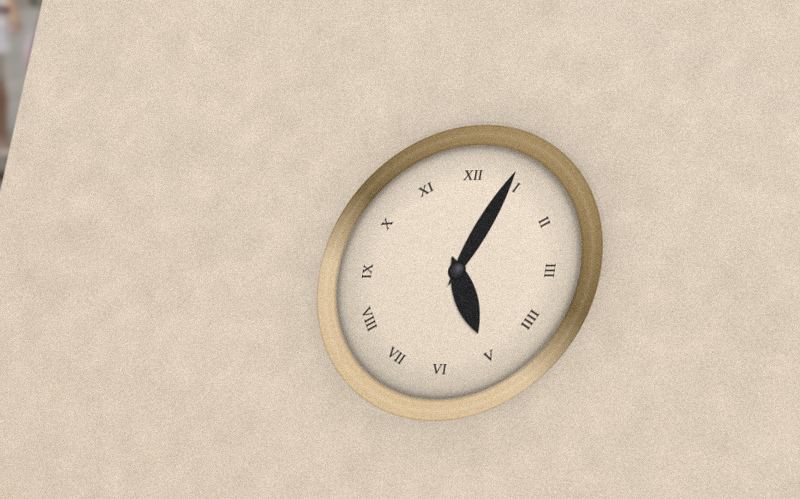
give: {"hour": 5, "minute": 4}
